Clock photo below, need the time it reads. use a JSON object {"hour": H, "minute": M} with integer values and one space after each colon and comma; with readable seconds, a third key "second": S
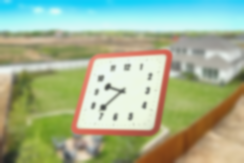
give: {"hour": 9, "minute": 37}
